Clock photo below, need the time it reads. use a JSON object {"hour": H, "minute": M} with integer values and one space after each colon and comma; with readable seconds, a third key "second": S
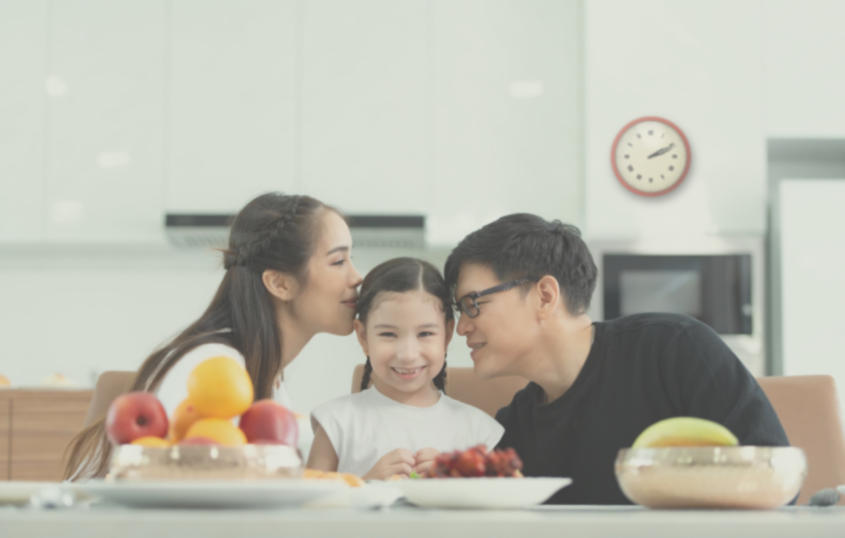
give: {"hour": 2, "minute": 11}
